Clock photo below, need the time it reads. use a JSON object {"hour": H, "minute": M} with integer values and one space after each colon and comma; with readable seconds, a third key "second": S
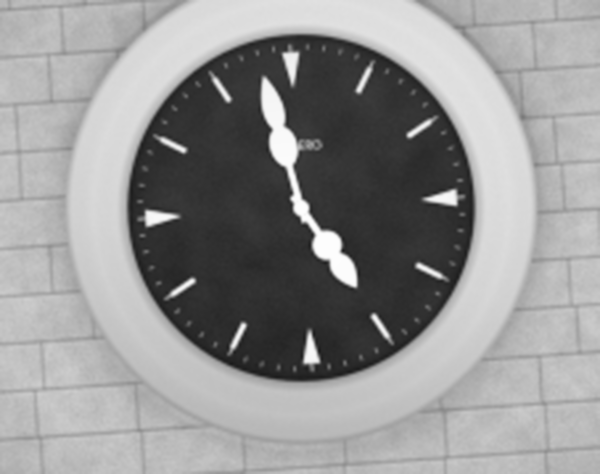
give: {"hour": 4, "minute": 58}
